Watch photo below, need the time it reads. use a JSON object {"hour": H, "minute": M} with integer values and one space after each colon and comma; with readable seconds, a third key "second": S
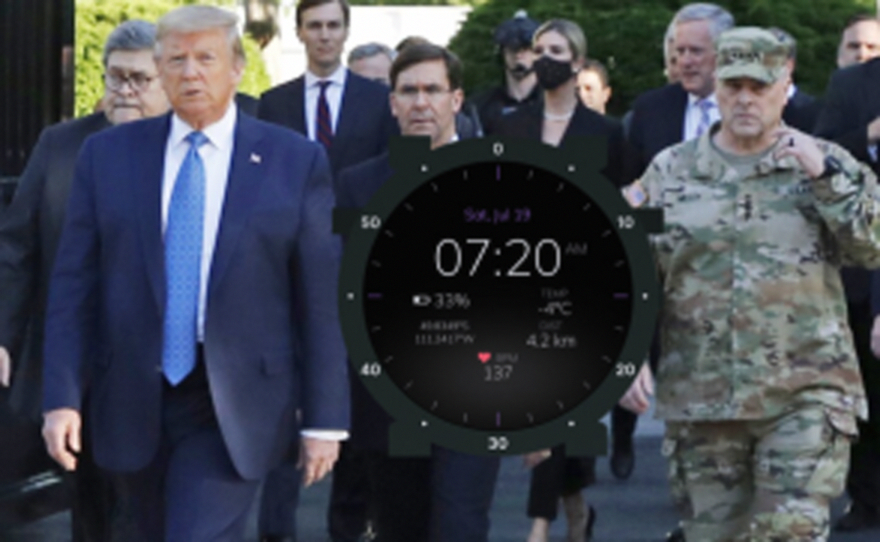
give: {"hour": 7, "minute": 20}
